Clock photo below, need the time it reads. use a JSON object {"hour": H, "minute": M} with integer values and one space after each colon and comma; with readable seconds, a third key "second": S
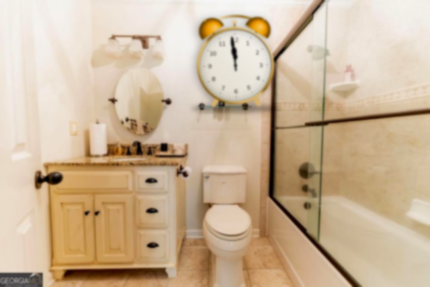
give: {"hour": 11, "minute": 59}
